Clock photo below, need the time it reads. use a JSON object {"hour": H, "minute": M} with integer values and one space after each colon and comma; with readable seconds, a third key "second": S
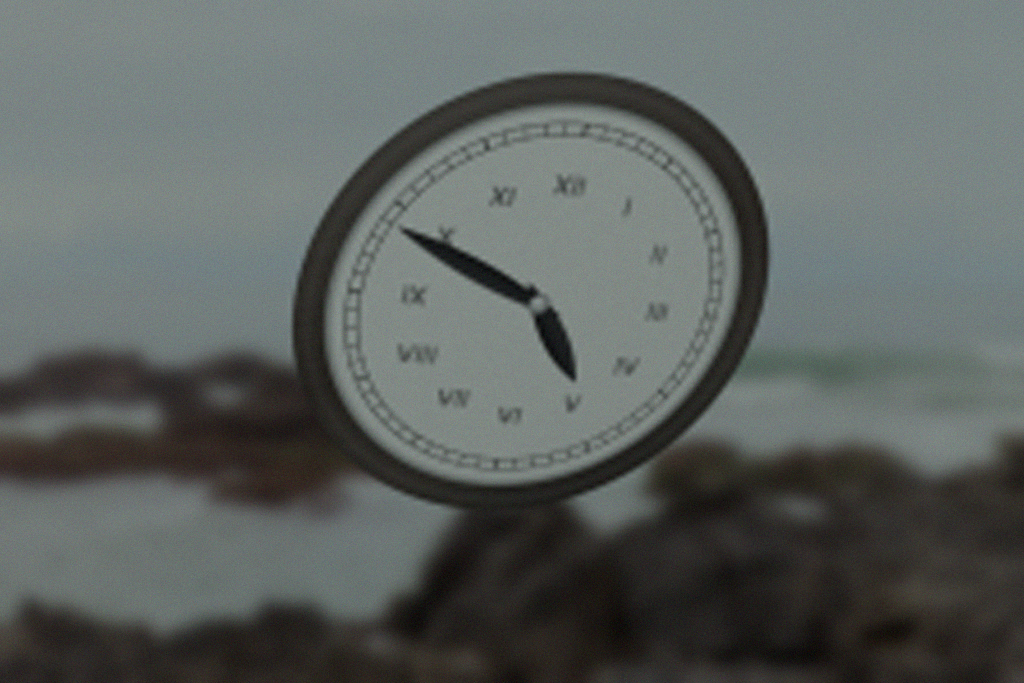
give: {"hour": 4, "minute": 49}
